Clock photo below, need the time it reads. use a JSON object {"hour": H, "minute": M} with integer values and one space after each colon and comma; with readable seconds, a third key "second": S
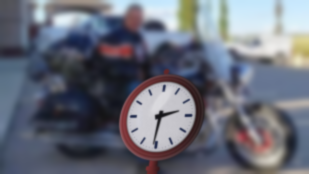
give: {"hour": 2, "minute": 31}
